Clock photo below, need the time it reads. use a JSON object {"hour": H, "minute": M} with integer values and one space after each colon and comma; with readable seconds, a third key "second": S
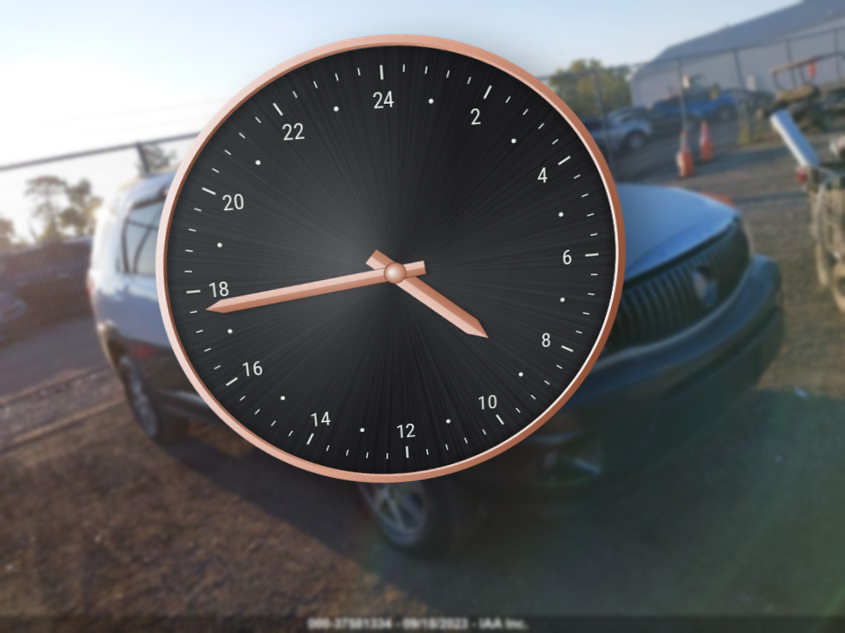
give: {"hour": 8, "minute": 44}
